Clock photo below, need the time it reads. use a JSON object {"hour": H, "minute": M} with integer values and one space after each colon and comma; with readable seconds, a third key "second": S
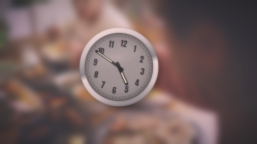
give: {"hour": 4, "minute": 49}
